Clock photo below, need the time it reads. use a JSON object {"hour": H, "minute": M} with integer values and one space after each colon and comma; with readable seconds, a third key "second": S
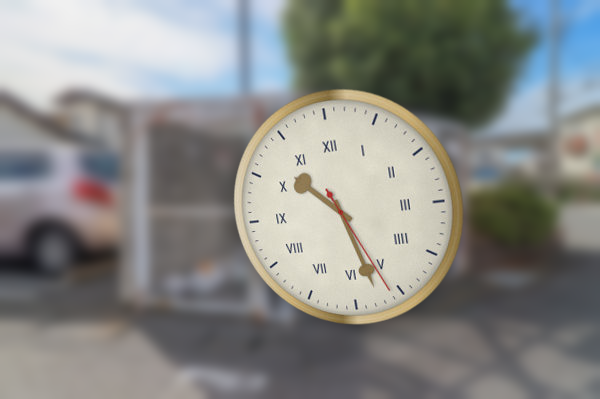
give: {"hour": 10, "minute": 27, "second": 26}
